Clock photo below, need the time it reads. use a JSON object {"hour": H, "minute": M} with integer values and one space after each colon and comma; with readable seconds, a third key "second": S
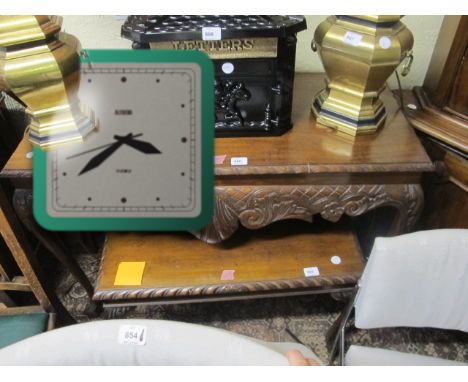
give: {"hour": 3, "minute": 38, "second": 42}
